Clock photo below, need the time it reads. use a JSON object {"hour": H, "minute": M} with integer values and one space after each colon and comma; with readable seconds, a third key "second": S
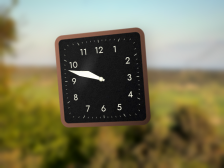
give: {"hour": 9, "minute": 48}
